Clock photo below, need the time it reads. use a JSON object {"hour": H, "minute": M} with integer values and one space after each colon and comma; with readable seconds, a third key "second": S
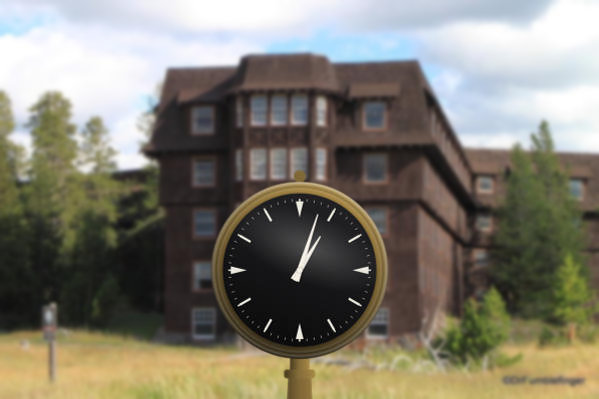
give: {"hour": 1, "minute": 3}
